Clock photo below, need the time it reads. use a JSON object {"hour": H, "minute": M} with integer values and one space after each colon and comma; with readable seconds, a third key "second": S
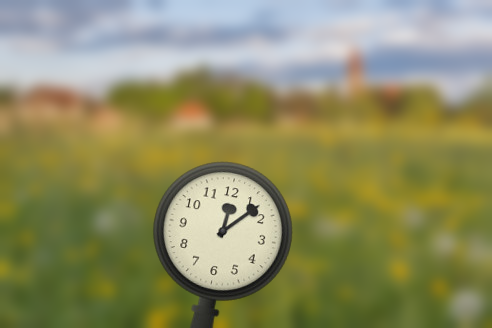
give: {"hour": 12, "minute": 7}
